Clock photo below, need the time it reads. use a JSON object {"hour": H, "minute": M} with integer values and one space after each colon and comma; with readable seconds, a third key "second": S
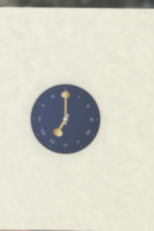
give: {"hour": 7, "minute": 0}
